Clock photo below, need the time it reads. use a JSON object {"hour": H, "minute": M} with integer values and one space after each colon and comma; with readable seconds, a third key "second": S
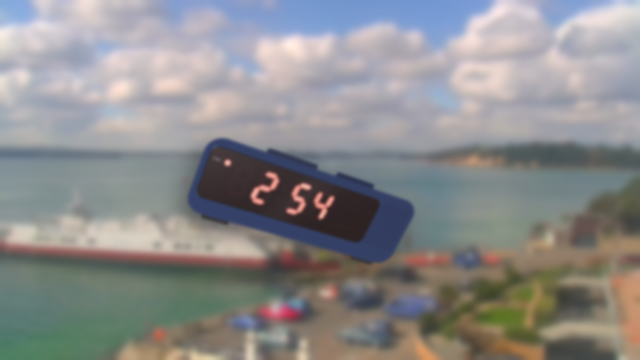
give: {"hour": 2, "minute": 54}
